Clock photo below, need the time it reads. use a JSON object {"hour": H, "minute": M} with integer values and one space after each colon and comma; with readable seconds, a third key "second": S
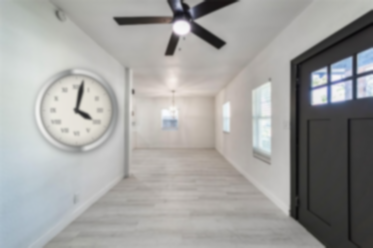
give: {"hour": 4, "minute": 2}
